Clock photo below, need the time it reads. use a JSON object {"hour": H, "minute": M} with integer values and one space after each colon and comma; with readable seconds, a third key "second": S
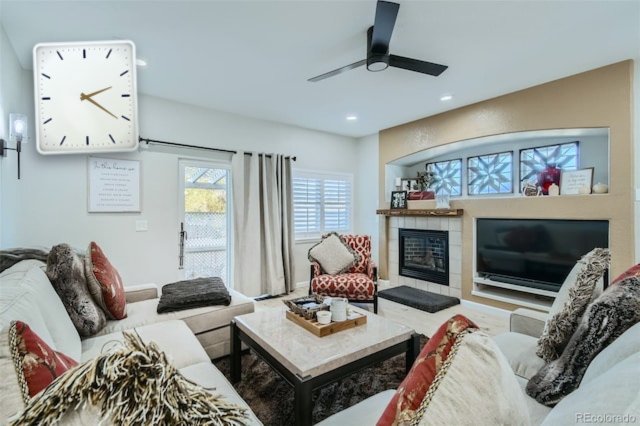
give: {"hour": 2, "minute": 21}
